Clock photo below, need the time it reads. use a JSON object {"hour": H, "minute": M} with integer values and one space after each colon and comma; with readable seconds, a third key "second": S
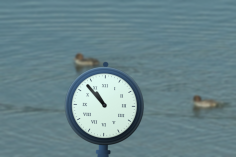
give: {"hour": 10, "minute": 53}
